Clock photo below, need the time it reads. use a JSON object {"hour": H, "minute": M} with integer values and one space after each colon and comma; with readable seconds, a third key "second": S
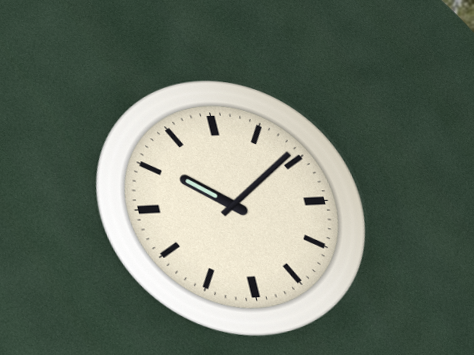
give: {"hour": 10, "minute": 9}
